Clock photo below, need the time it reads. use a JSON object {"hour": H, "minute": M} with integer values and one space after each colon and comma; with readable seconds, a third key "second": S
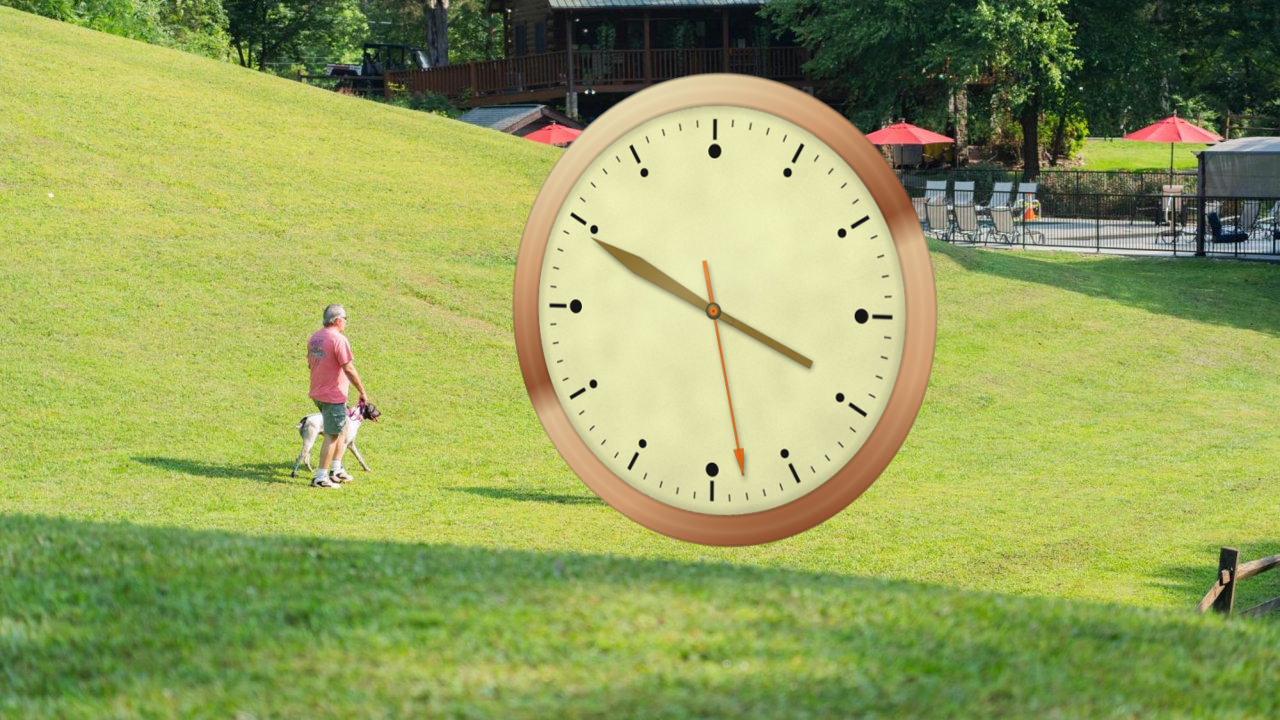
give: {"hour": 3, "minute": 49, "second": 28}
